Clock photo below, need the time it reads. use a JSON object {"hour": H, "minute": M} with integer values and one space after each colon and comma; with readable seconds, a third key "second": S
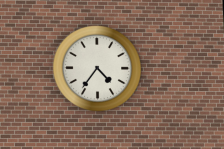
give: {"hour": 4, "minute": 36}
